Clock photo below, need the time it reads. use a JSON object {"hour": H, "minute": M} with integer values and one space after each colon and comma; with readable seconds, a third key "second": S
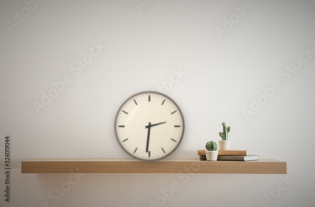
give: {"hour": 2, "minute": 31}
